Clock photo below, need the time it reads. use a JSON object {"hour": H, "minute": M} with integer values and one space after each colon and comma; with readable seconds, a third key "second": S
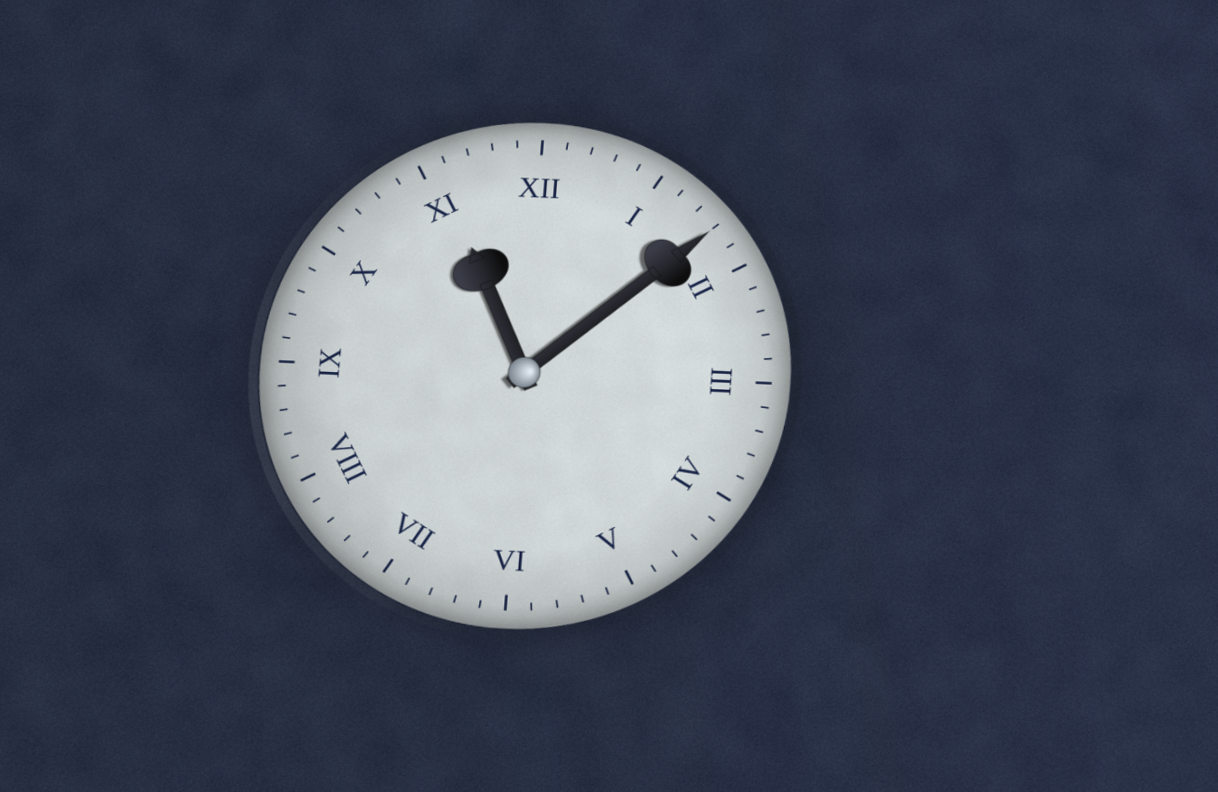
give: {"hour": 11, "minute": 8}
